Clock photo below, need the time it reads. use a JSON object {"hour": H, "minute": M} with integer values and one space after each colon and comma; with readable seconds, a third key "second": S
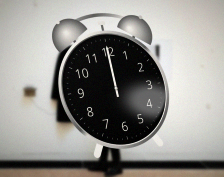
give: {"hour": 12, "minute": 0}
